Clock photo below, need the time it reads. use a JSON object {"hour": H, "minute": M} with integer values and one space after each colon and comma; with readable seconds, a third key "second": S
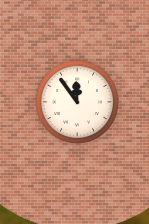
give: {"hour": 11, "minute": 54}
